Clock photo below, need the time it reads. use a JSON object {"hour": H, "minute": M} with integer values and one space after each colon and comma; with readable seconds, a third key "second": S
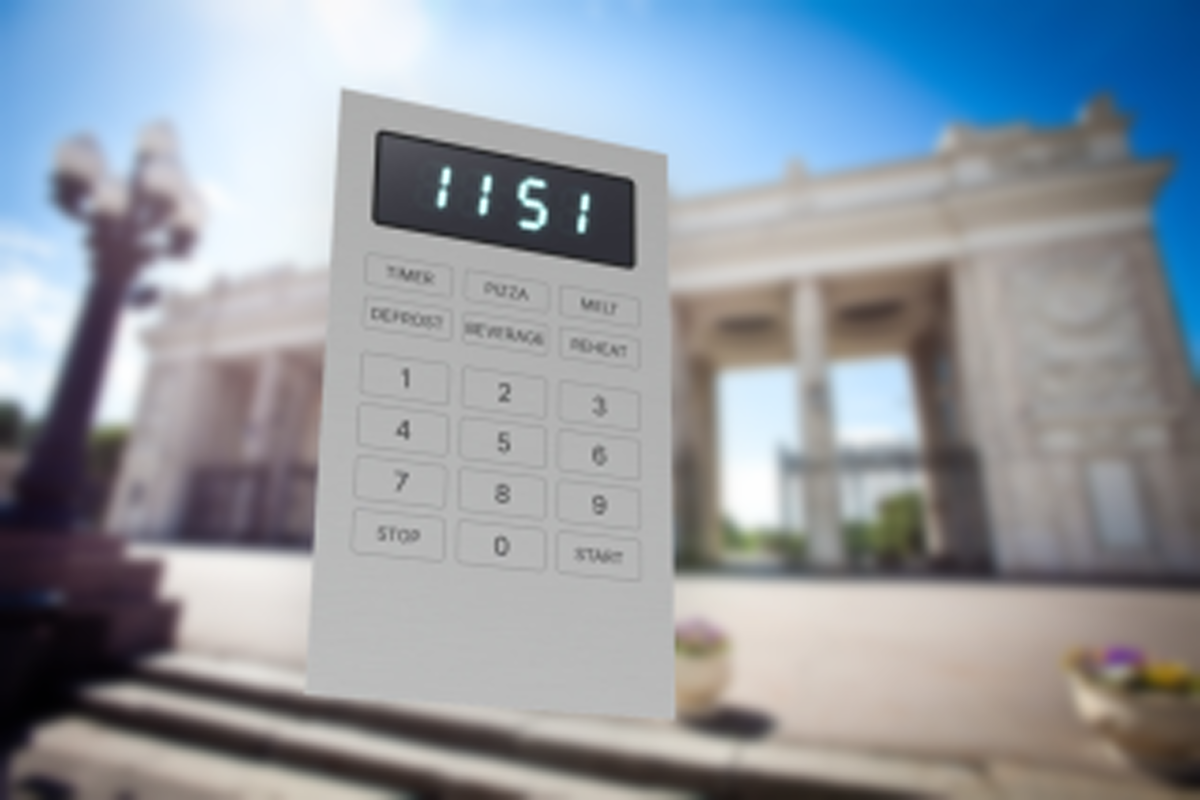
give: {"hour": 11, "minute": 51}
